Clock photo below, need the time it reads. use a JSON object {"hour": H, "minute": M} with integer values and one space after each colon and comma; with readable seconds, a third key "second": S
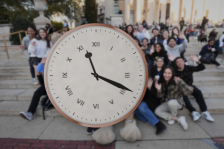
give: {"hour": 11, "minute": 19}
